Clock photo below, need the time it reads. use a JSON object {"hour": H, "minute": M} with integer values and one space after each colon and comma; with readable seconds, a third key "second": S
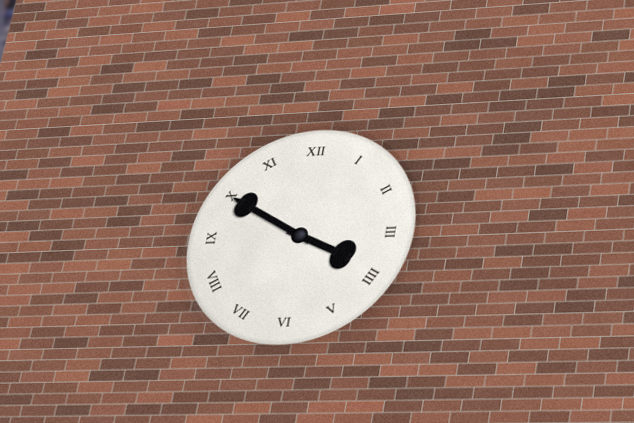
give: {"hour": 3, "minute": 50}
